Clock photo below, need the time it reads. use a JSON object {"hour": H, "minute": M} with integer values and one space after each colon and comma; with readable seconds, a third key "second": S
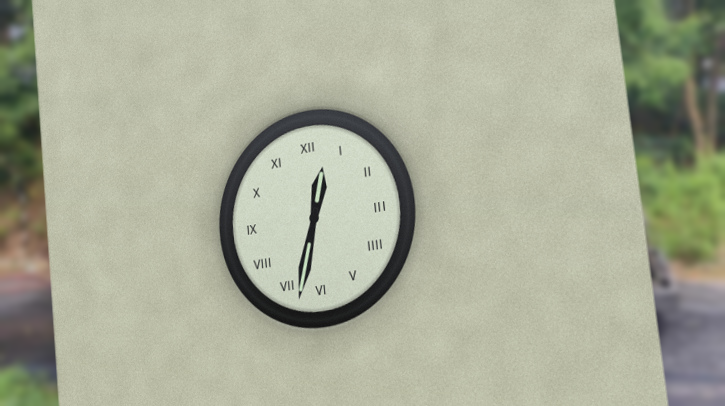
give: {"hour": 12, "minute": 33}
